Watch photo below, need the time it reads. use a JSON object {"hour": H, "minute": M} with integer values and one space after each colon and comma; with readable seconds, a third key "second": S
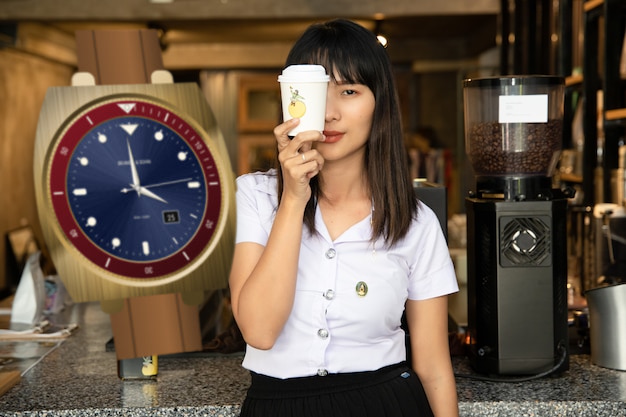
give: {"hour": 3, "minute": 59, "second": 14}
